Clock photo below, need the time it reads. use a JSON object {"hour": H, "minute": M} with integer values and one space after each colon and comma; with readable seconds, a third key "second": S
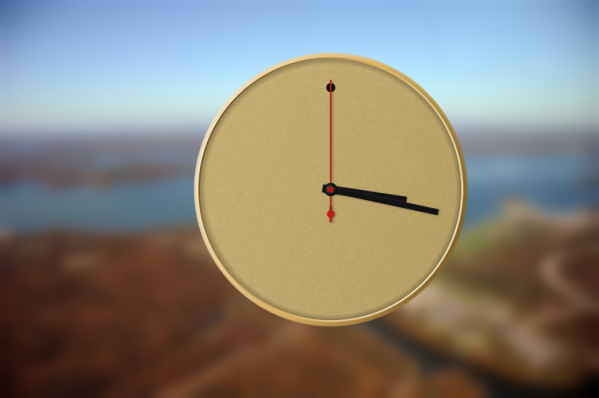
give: {"hour": 3, "minute": 17, "second": 0}
